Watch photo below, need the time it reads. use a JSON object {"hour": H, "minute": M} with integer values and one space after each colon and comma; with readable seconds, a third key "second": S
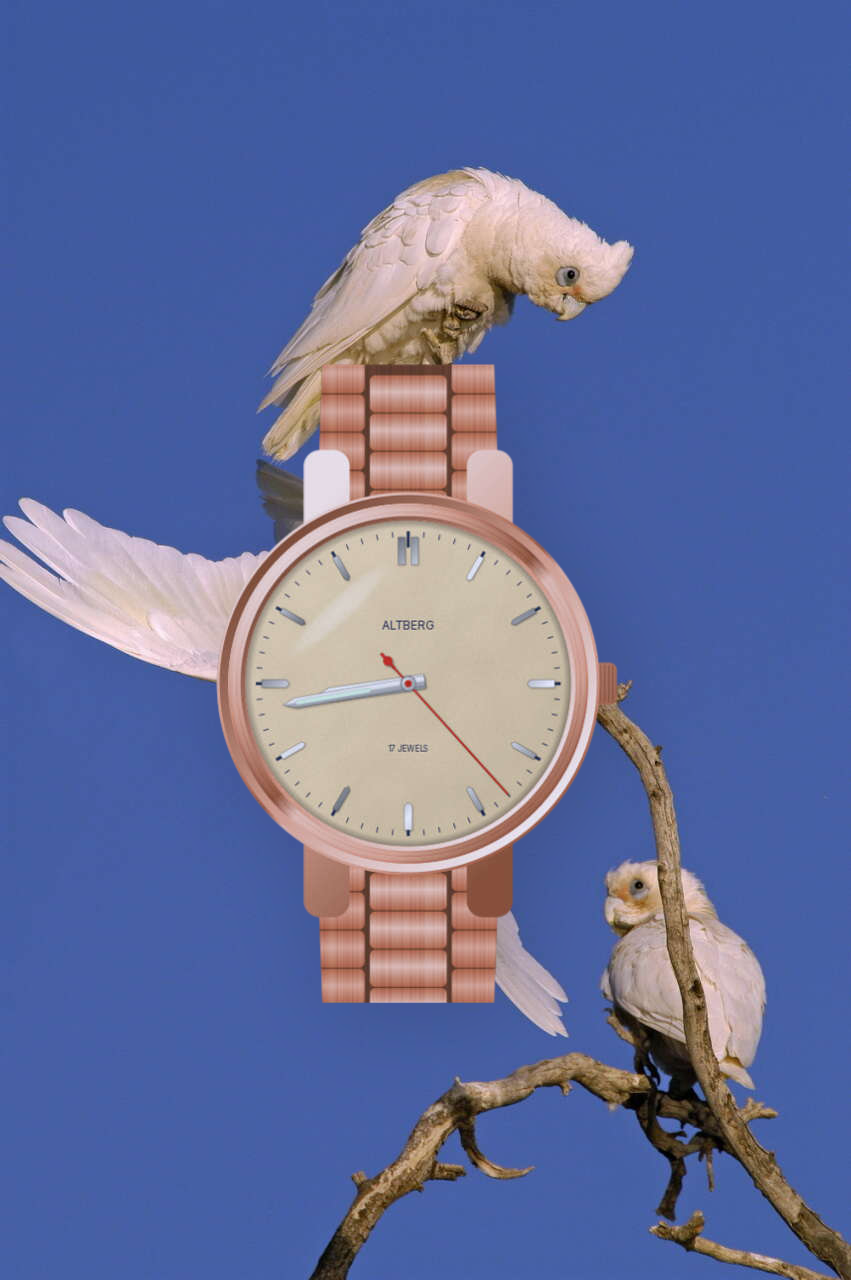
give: {"hour": 8, "minute": 43, "second": 23}
